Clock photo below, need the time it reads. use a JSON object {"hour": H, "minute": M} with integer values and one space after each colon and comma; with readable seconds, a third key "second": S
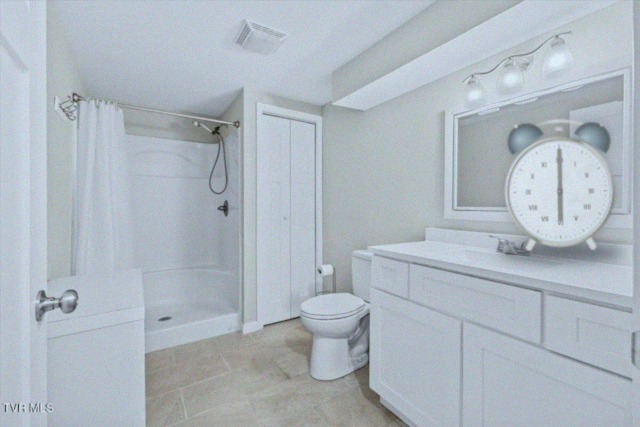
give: {"hour": 6, "minute": 0}
